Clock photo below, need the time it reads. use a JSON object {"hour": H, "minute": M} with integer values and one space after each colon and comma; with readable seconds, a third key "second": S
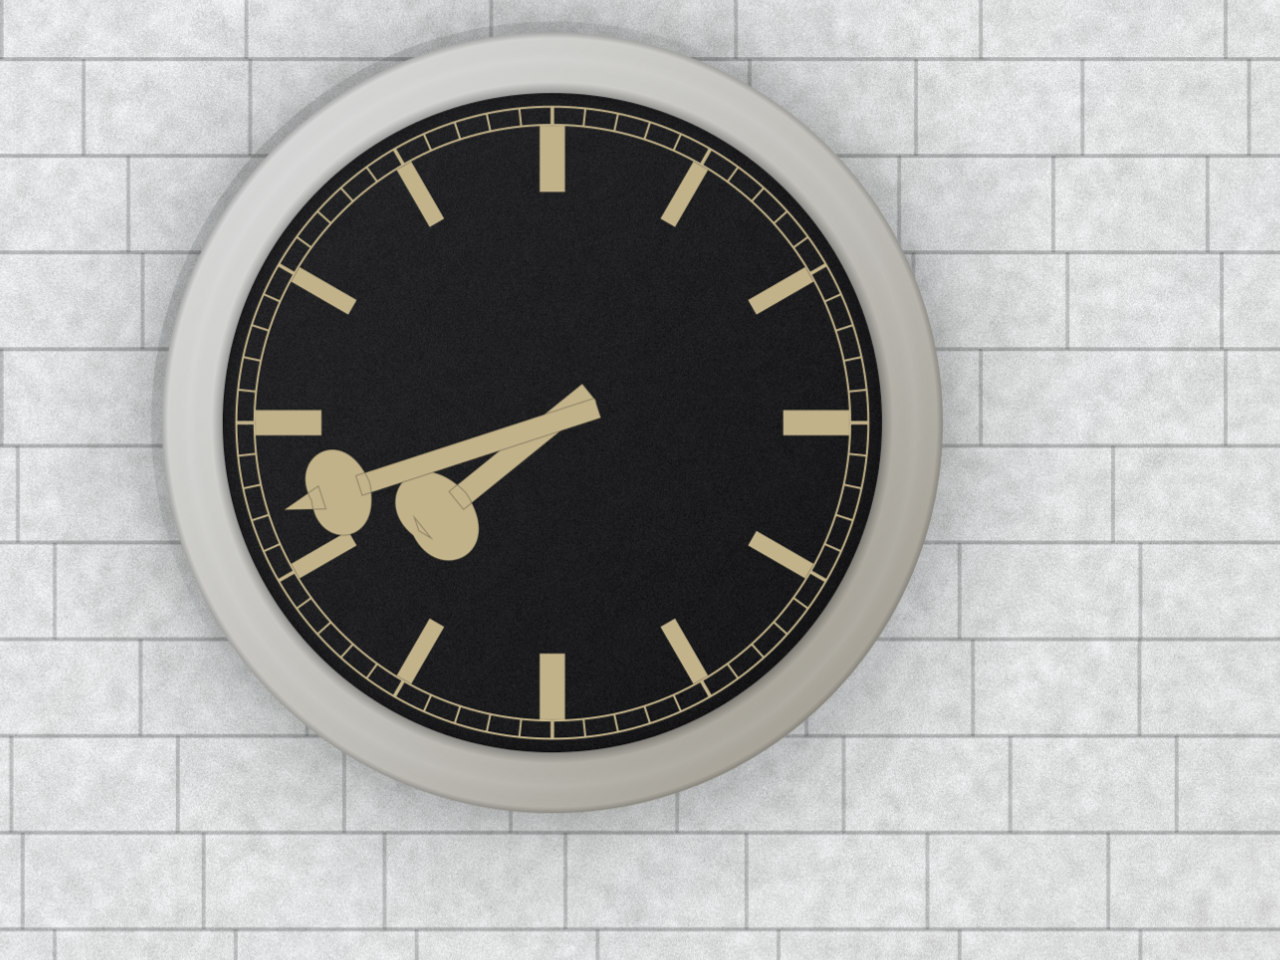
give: {"hour": 7, "minute": 42}
